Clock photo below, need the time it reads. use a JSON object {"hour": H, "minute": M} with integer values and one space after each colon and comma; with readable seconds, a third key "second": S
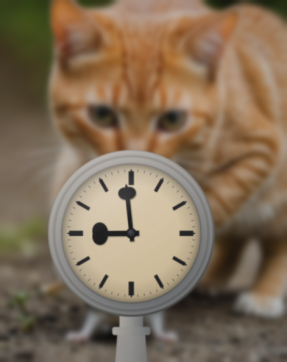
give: {"hour": 8, "minute": 59}
